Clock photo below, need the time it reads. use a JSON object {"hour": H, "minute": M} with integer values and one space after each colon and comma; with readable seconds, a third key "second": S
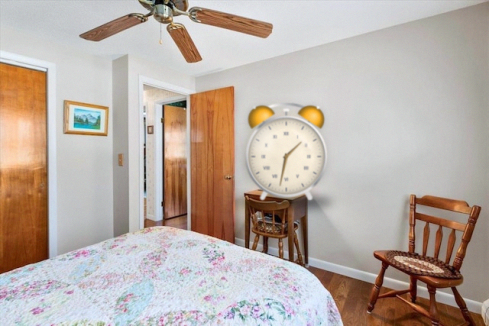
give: {"hour": 1, "minute": 32}
